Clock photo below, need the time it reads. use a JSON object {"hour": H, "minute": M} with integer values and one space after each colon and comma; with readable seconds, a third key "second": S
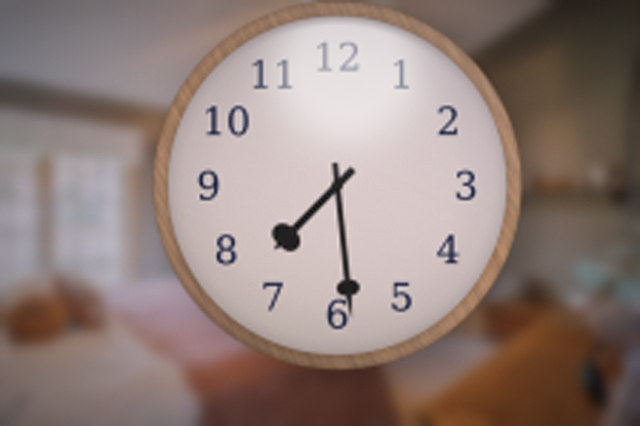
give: {"hour": 7, "minute": 29}
